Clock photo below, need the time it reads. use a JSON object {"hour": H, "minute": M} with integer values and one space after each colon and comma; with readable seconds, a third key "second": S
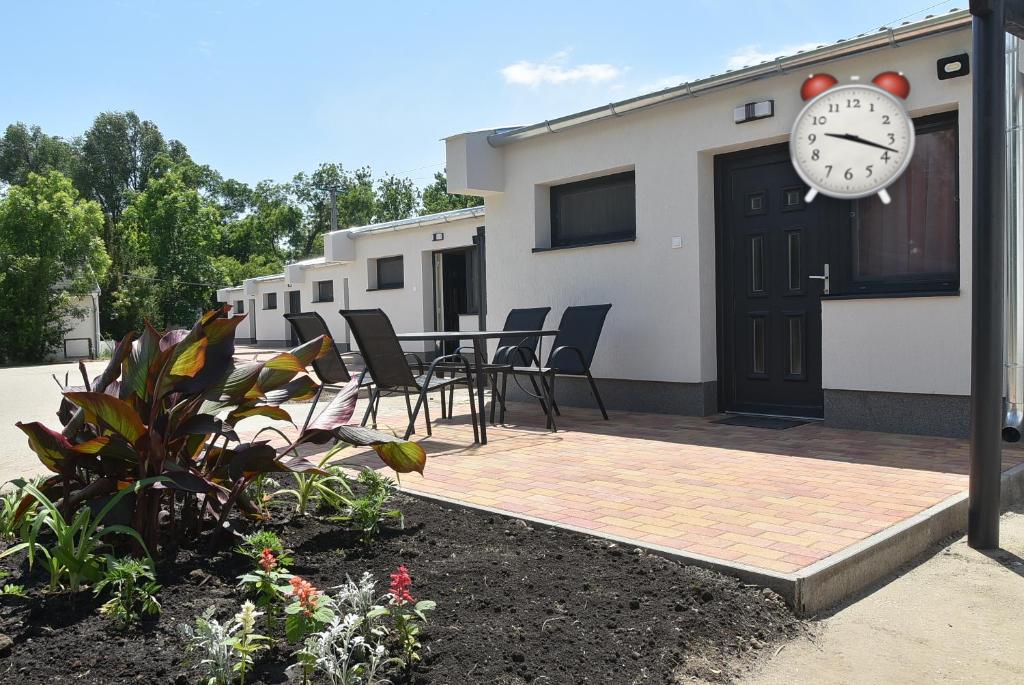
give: {"hour": 9, "minute": 18}
